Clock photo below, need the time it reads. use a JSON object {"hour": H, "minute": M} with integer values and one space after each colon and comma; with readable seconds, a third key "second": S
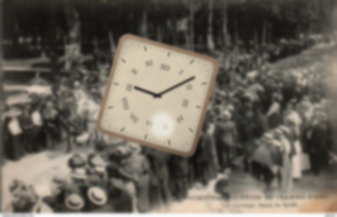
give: {"hour": 9, "minute": 8}
